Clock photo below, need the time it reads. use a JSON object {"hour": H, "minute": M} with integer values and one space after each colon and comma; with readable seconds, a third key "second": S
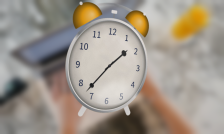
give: {"hour": 1, "minute": 37}
